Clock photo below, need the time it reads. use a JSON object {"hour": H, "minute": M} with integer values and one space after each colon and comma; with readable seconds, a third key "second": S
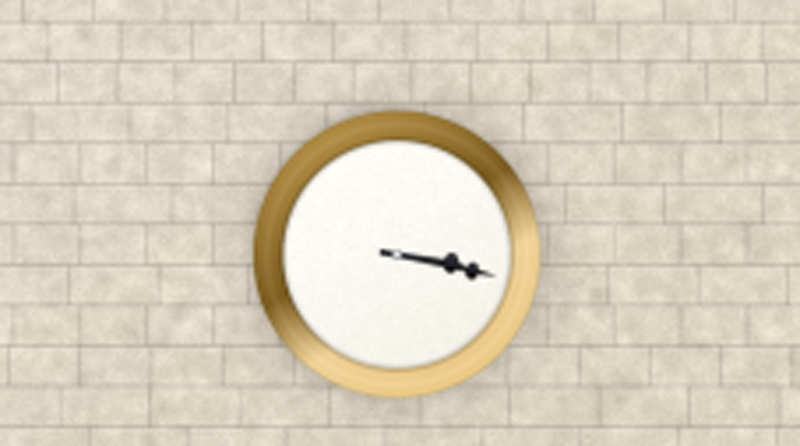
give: {"hour": 3, "minute": 17}
